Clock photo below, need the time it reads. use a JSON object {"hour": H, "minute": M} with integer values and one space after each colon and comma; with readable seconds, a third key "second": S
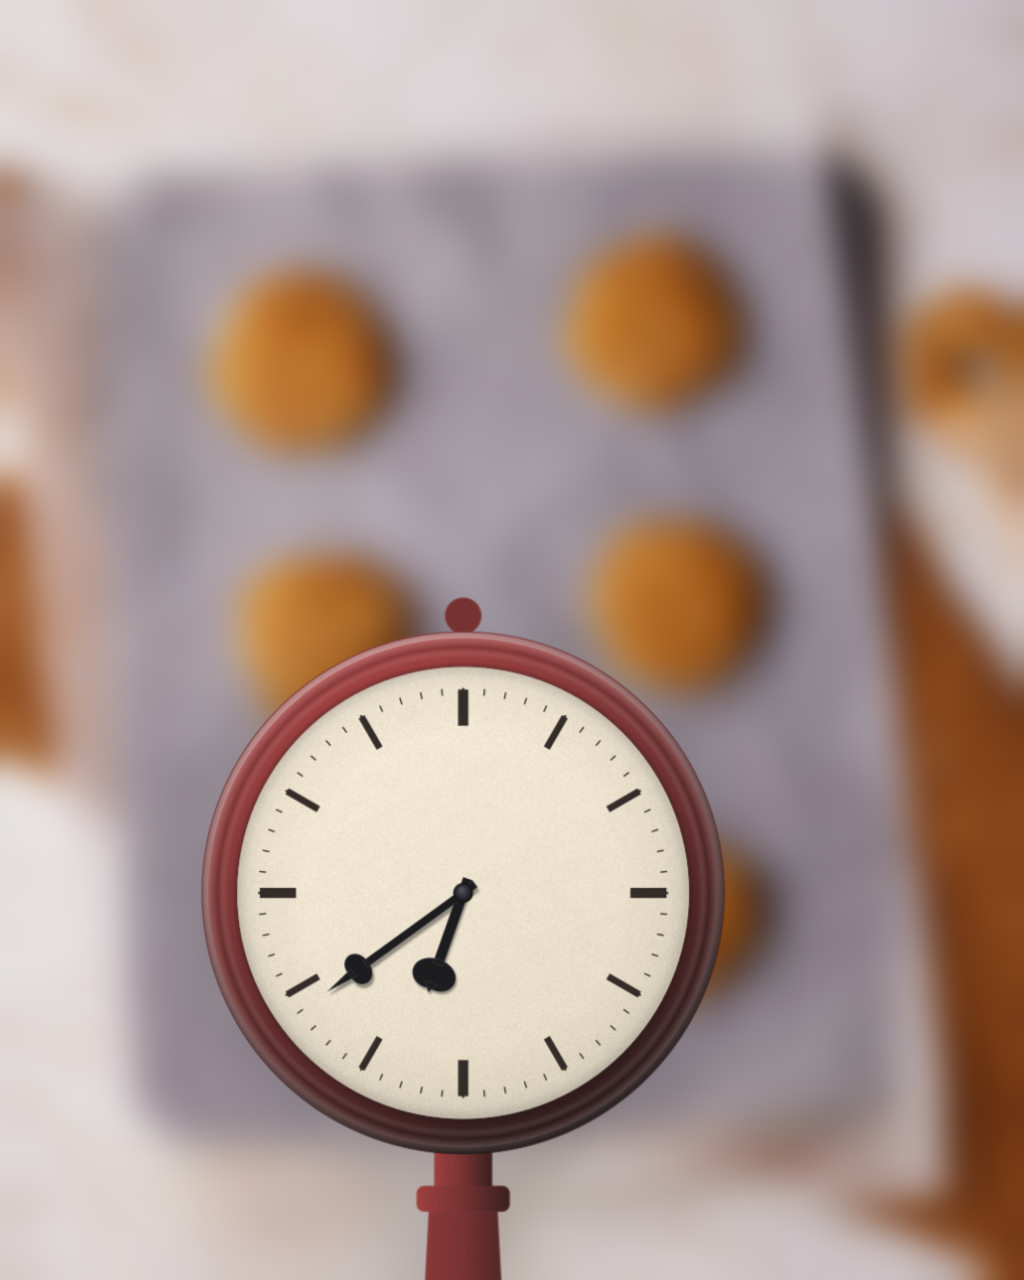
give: {"hour": 6, "minute": 39}
